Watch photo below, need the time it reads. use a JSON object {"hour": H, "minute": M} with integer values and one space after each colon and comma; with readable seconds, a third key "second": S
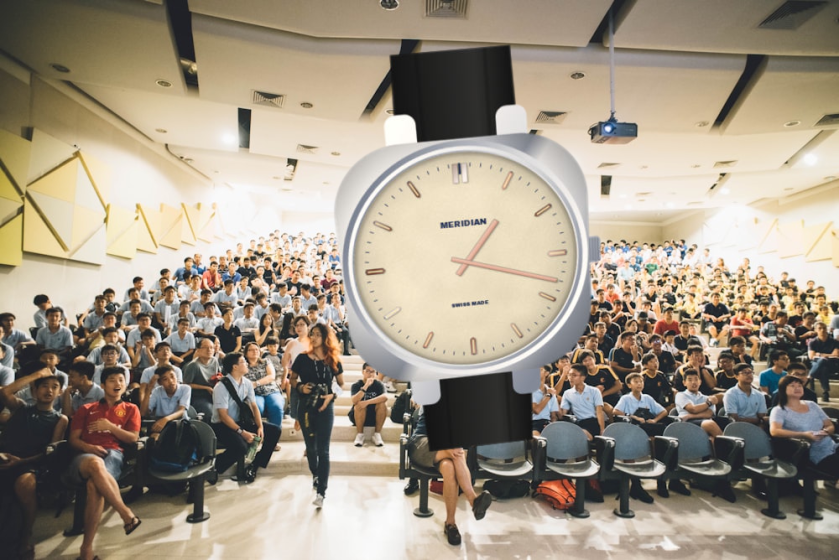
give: {"hour": 1, "minute": 18}
